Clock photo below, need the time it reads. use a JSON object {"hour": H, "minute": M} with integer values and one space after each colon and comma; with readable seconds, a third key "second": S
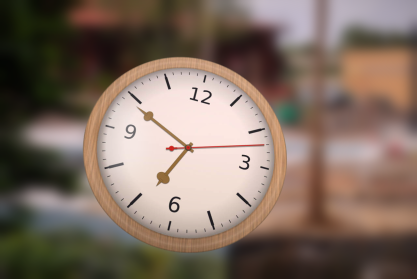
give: {"hour": 6, "minute": 49, "second": 12}
